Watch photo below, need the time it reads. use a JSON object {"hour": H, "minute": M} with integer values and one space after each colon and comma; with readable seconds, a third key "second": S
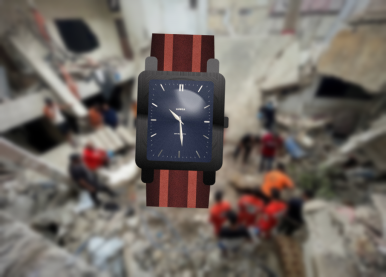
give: {"hour": 10, "minute": 29}
